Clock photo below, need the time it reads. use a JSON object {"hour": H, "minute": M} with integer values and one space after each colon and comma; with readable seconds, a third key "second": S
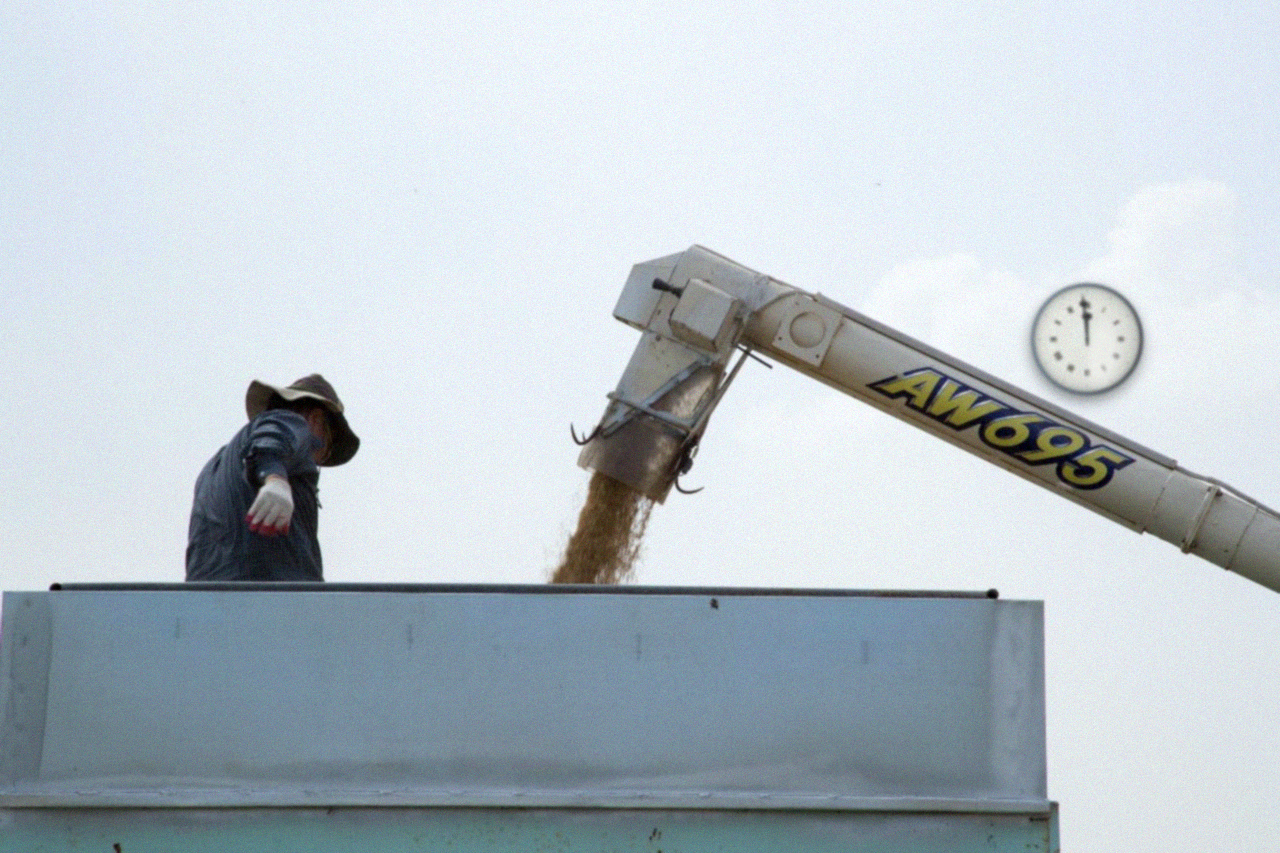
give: {"hour": 11, "minute": 59}
